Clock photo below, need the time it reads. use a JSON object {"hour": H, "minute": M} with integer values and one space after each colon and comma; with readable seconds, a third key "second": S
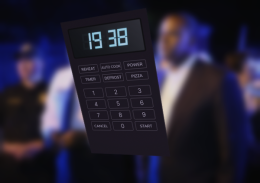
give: {"hour": 19, "minute": 38}
